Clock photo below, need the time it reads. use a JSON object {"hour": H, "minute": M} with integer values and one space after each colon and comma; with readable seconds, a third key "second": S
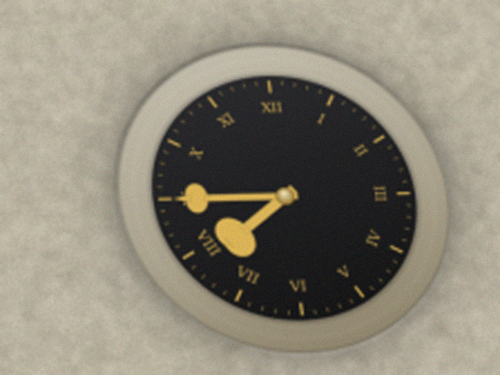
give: {"hour": 7, "minute": 45}
